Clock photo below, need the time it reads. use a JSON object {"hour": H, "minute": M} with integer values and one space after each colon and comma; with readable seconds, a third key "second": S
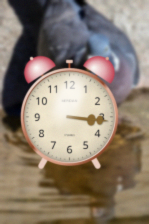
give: {"hour": 3, "minute": 16}
